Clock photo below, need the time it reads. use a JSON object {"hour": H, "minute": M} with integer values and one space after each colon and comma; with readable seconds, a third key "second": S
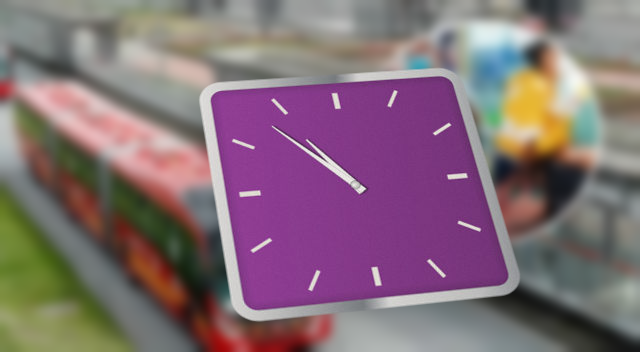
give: {"hour": 10, "minute": 53}
